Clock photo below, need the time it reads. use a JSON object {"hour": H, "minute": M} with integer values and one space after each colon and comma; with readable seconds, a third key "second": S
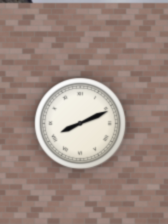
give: {"hour": 8, "minute": 11}
